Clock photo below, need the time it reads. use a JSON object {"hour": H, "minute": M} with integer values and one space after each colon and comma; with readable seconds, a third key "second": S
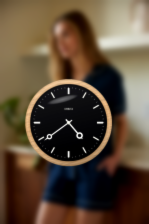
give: {"hour": 4, "minute": 39}
